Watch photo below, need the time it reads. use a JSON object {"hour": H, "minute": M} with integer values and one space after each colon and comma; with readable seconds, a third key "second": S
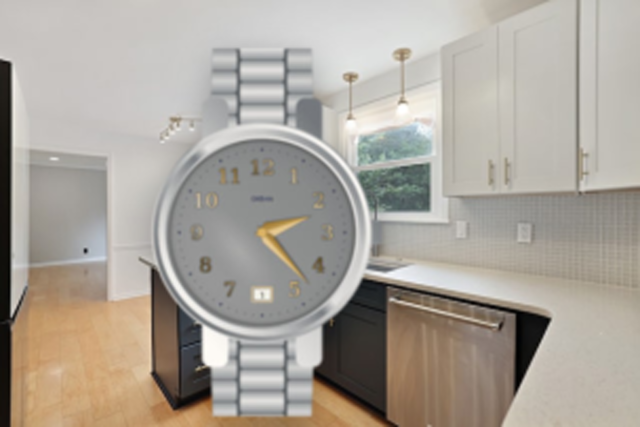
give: {"hour": 2, "minute": 23}
